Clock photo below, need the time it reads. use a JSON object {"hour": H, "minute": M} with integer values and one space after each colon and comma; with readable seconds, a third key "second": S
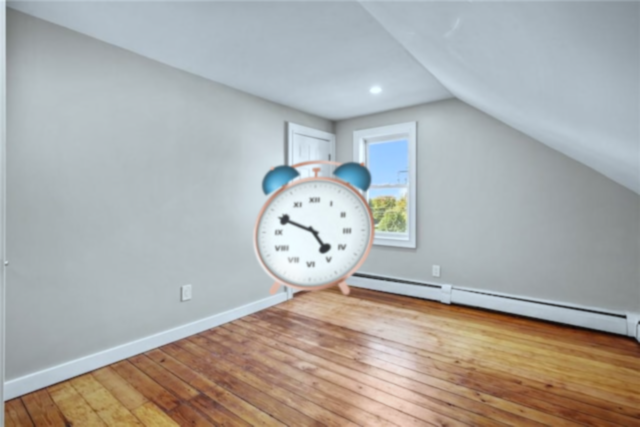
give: {"hour": 4, "minute": 49}
